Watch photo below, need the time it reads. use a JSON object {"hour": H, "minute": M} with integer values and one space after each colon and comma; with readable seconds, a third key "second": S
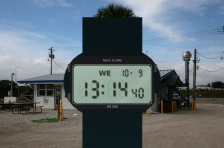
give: {"hour": 13, "minute": 14, "second": 40}
